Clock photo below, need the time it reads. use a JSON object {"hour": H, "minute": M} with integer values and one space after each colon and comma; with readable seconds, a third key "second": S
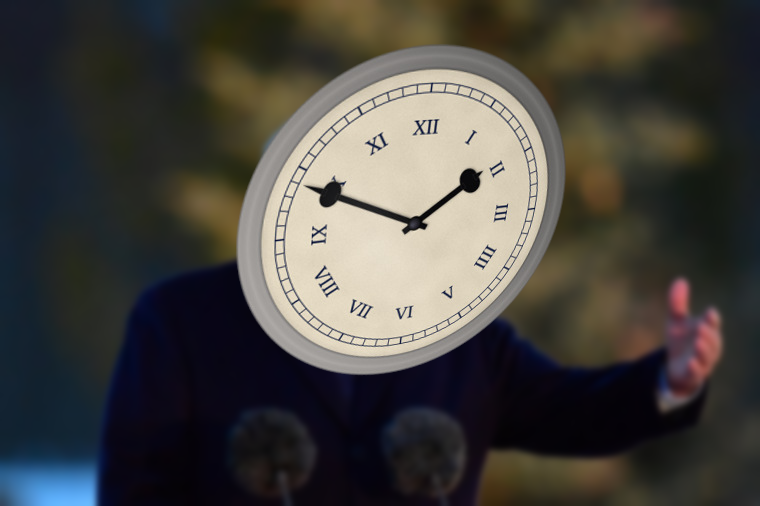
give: {"hour": 1, "minute": 49}
